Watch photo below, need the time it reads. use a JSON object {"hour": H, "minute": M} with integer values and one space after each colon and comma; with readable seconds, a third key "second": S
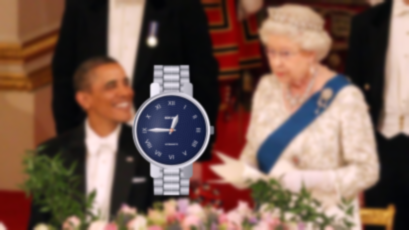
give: {"hour": 12, "minute": 45}
